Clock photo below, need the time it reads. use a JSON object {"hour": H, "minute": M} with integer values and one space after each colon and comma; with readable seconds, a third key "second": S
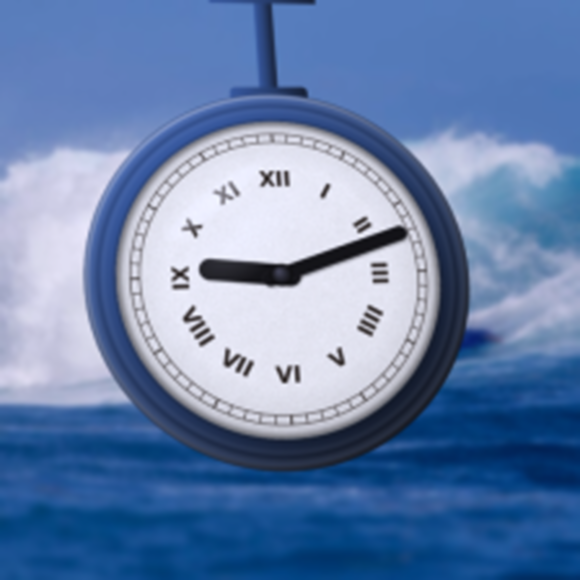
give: {"hour": 9, "minute": 12}
